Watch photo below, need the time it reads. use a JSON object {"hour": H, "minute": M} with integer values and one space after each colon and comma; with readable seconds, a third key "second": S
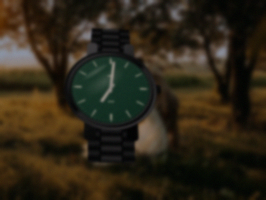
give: {"hour": 7, "minute": 1}
